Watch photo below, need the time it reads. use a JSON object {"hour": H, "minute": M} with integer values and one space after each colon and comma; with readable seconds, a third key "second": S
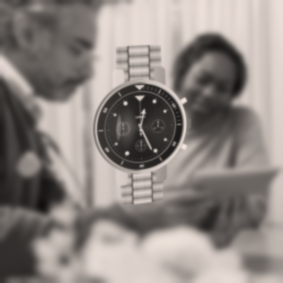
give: {"hour": 12, "minute": 26}
